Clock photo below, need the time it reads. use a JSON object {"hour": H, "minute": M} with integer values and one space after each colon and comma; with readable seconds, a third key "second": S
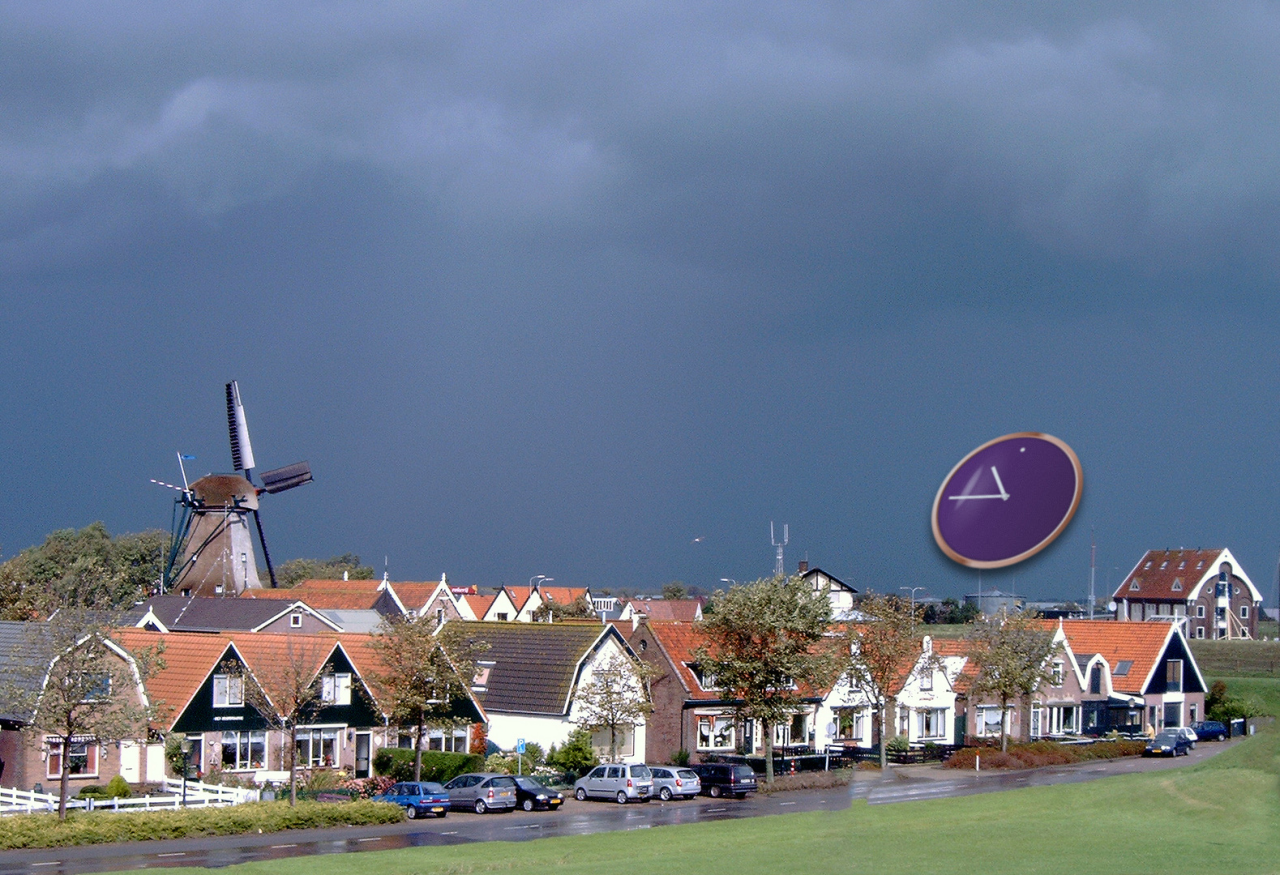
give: {"hour": 10, "minute": 44}
